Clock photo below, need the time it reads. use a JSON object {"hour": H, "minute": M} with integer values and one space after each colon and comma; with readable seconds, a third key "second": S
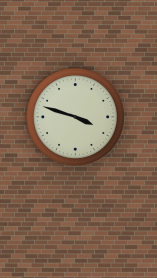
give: {"hour": 3, "minute": 48}
